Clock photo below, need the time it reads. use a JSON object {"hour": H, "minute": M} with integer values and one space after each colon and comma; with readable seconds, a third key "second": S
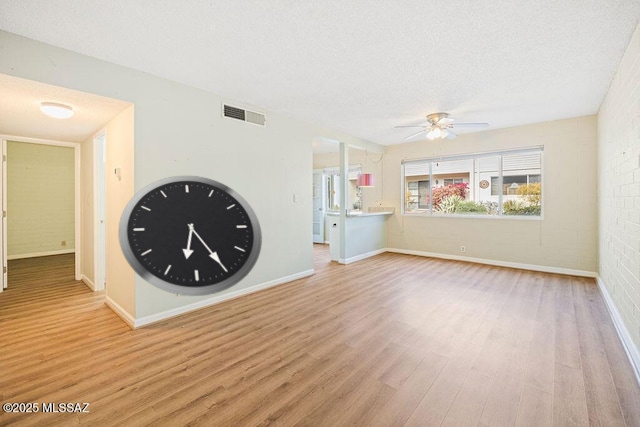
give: {"hour": 6, "minute": 25}
